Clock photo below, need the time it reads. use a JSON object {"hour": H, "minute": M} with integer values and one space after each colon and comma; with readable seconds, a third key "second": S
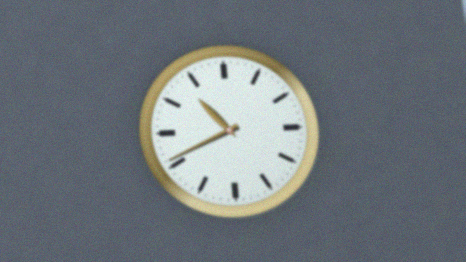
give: {"hour": 10, "minute": 41}
